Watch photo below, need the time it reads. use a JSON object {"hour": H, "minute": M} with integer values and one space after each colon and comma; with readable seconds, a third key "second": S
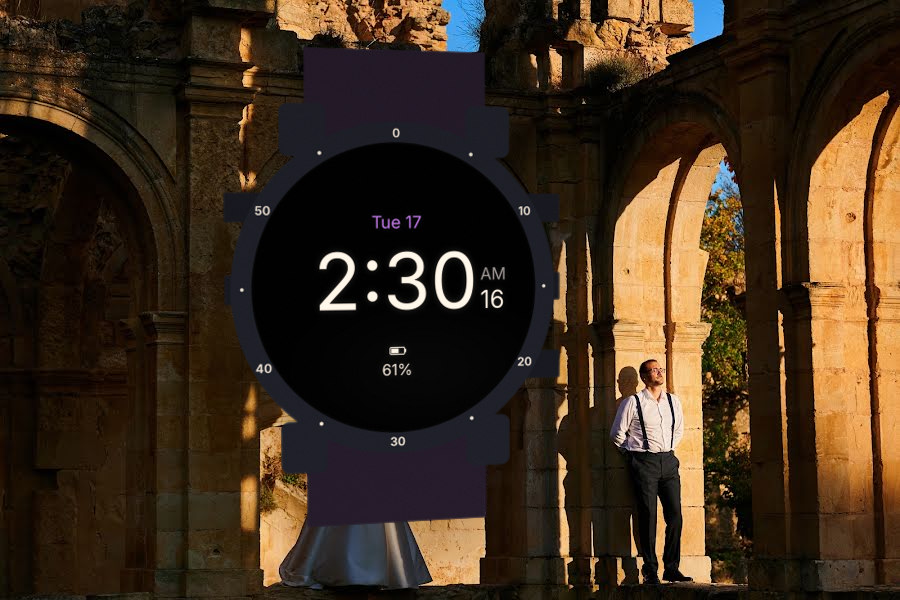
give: {"hour": 2, "minute": 30, "second": 16}
